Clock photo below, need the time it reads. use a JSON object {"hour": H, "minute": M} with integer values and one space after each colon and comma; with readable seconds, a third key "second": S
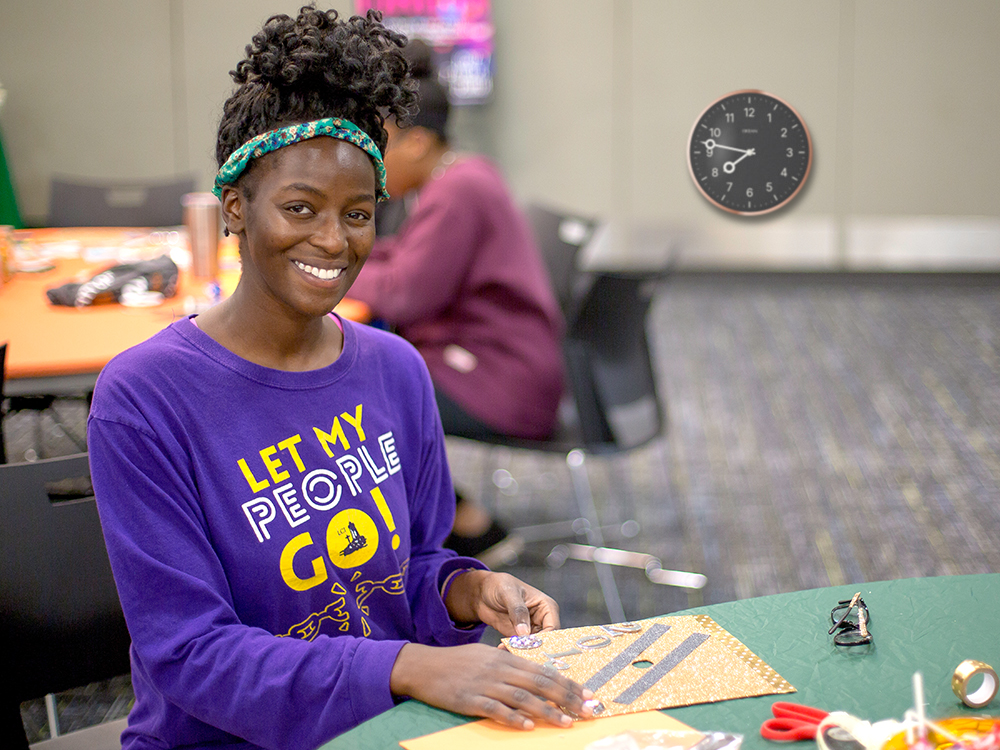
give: {"hour": 7, "minute": 47}
